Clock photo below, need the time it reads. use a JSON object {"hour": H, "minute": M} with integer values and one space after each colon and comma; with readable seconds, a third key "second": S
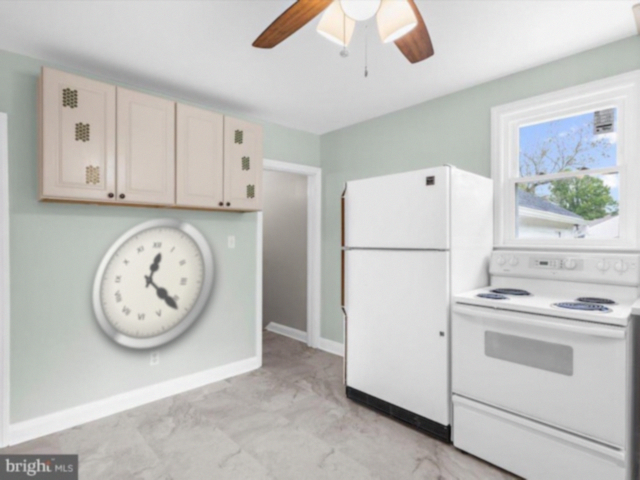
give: {"hour": 12, "minute": 21}
